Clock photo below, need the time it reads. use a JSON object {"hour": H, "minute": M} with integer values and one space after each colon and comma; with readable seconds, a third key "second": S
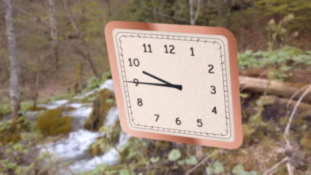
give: {"hour": 9, "minute": 45}
